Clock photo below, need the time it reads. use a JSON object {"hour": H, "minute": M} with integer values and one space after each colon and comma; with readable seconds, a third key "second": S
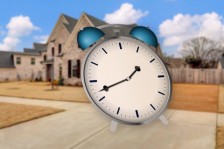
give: {"hour": 1, "minute": 42}
